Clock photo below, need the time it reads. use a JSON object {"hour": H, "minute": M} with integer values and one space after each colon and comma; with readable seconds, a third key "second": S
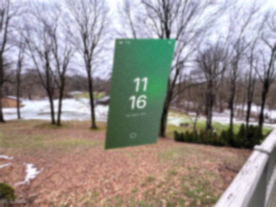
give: {"hour": 11, "minute": 16}
